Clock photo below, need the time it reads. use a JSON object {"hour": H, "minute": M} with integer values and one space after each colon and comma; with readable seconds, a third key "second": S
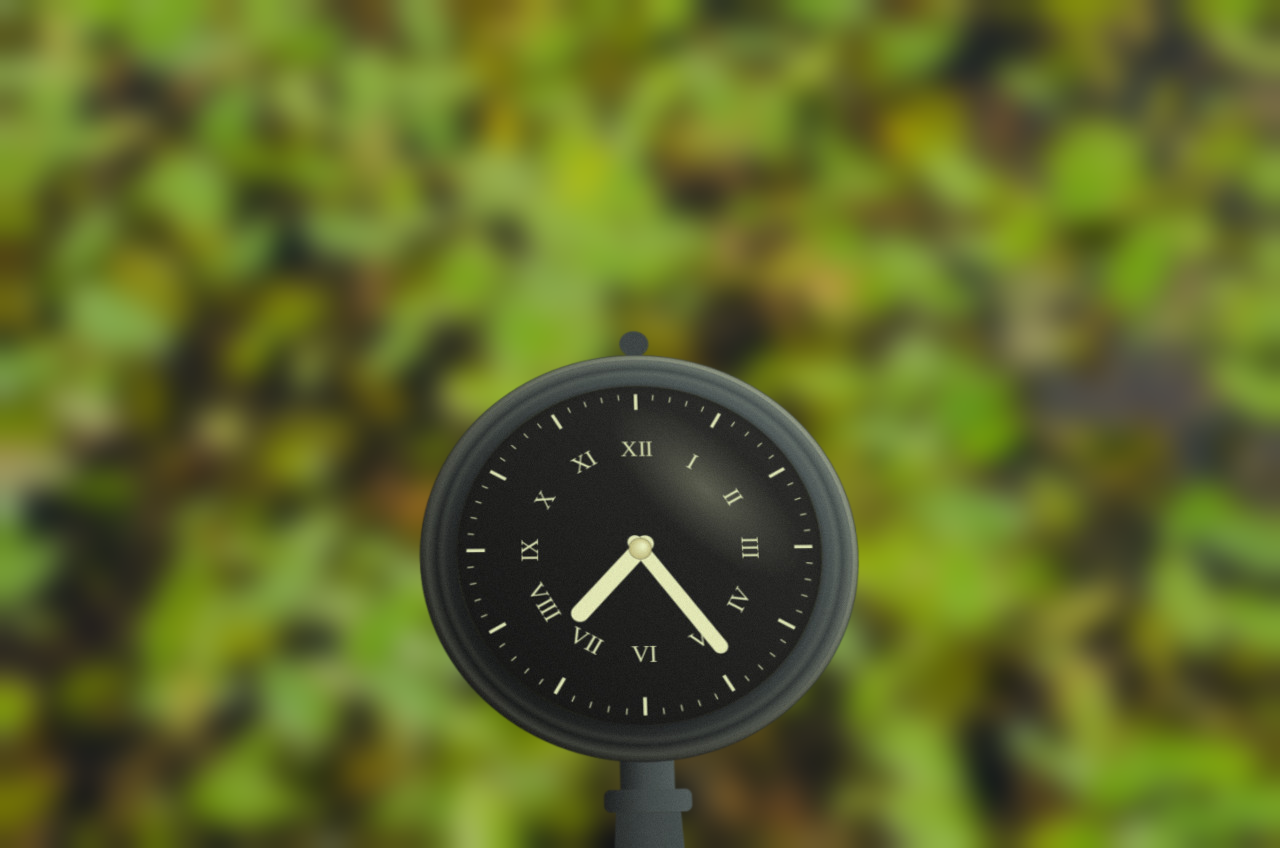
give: {"hour": 7, "minute": 24}
